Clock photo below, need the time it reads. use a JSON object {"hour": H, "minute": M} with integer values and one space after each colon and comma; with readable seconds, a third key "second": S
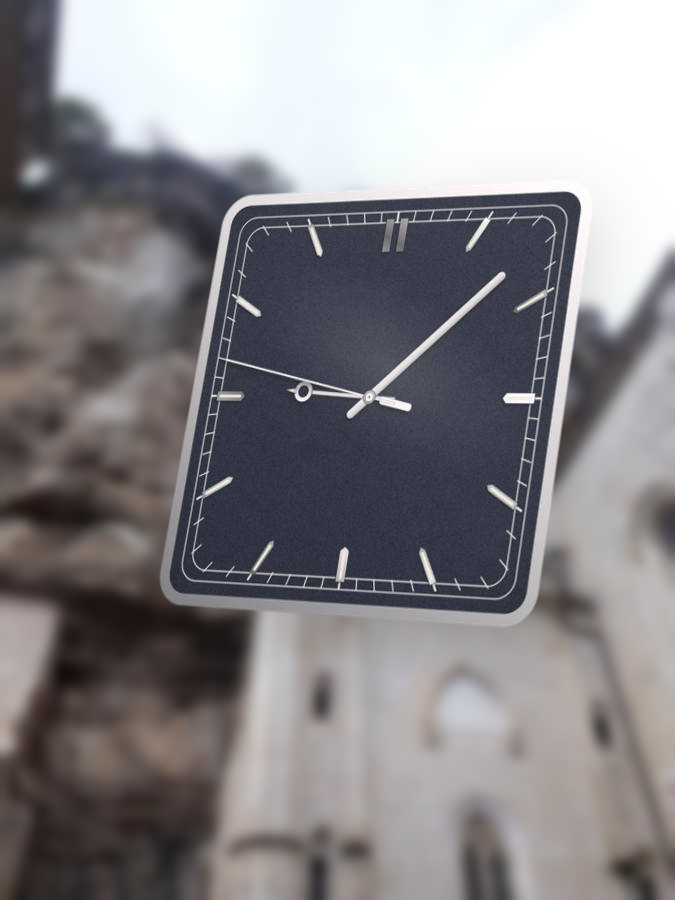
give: {"hour": 9, "minute": 7, "second": 47}
